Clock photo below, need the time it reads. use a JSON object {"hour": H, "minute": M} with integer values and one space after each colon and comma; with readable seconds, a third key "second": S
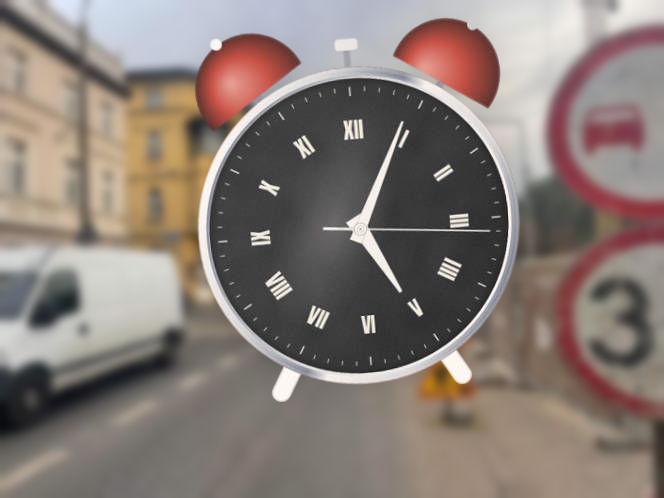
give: {"hour": 5, "minute": 4, "second": 16}
